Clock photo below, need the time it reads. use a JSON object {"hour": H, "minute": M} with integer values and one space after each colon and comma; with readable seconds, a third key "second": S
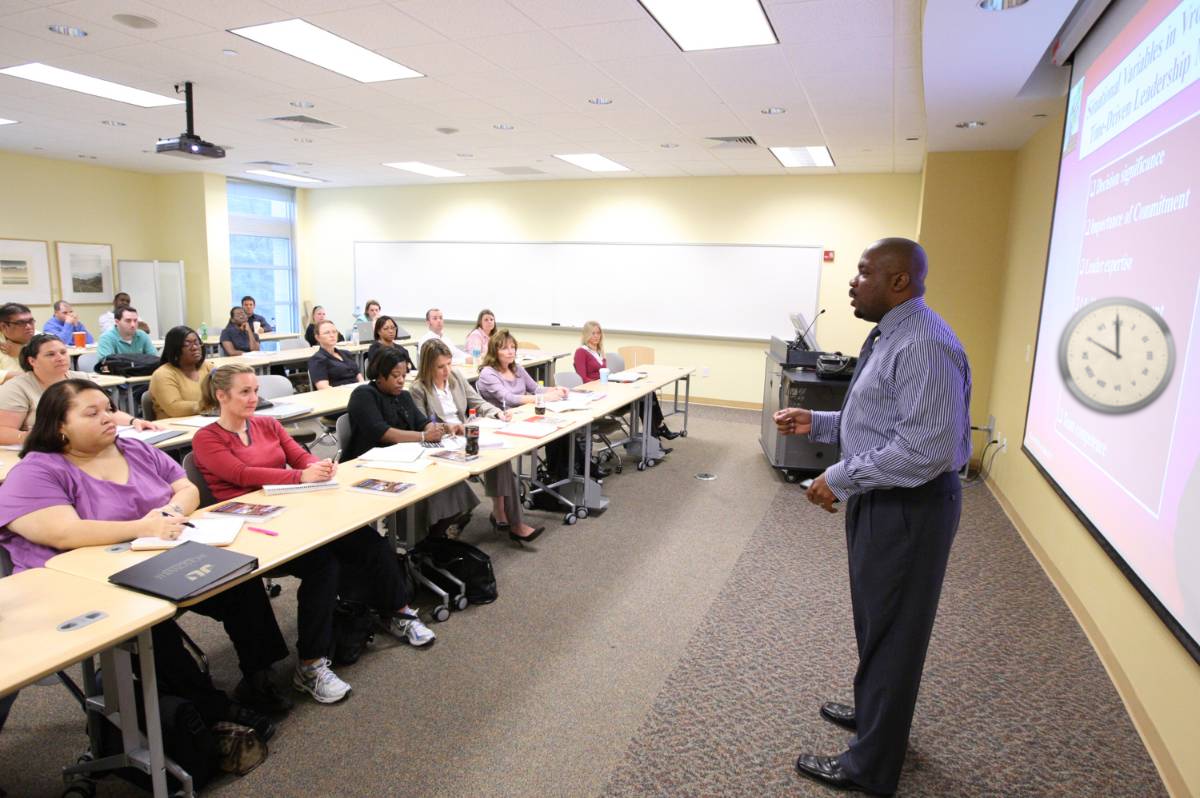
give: {"hour": 10, "minute": 0}
